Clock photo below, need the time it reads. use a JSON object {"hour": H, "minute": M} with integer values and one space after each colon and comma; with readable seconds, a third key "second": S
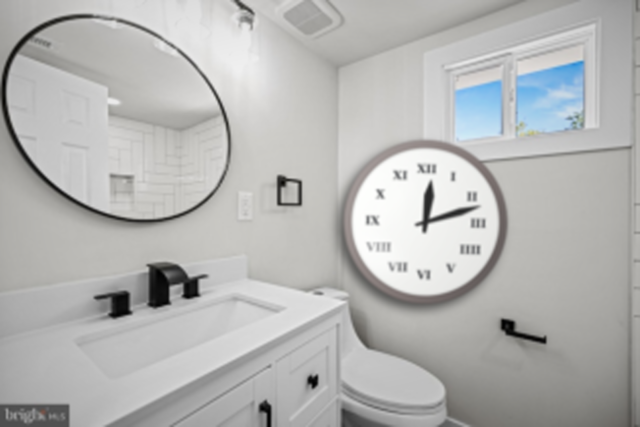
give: {"hour": 12, "minute": 12}
